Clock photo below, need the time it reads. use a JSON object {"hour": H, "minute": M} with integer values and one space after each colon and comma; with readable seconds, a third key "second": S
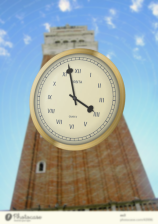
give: {"hour": 3, "minute": 57}
